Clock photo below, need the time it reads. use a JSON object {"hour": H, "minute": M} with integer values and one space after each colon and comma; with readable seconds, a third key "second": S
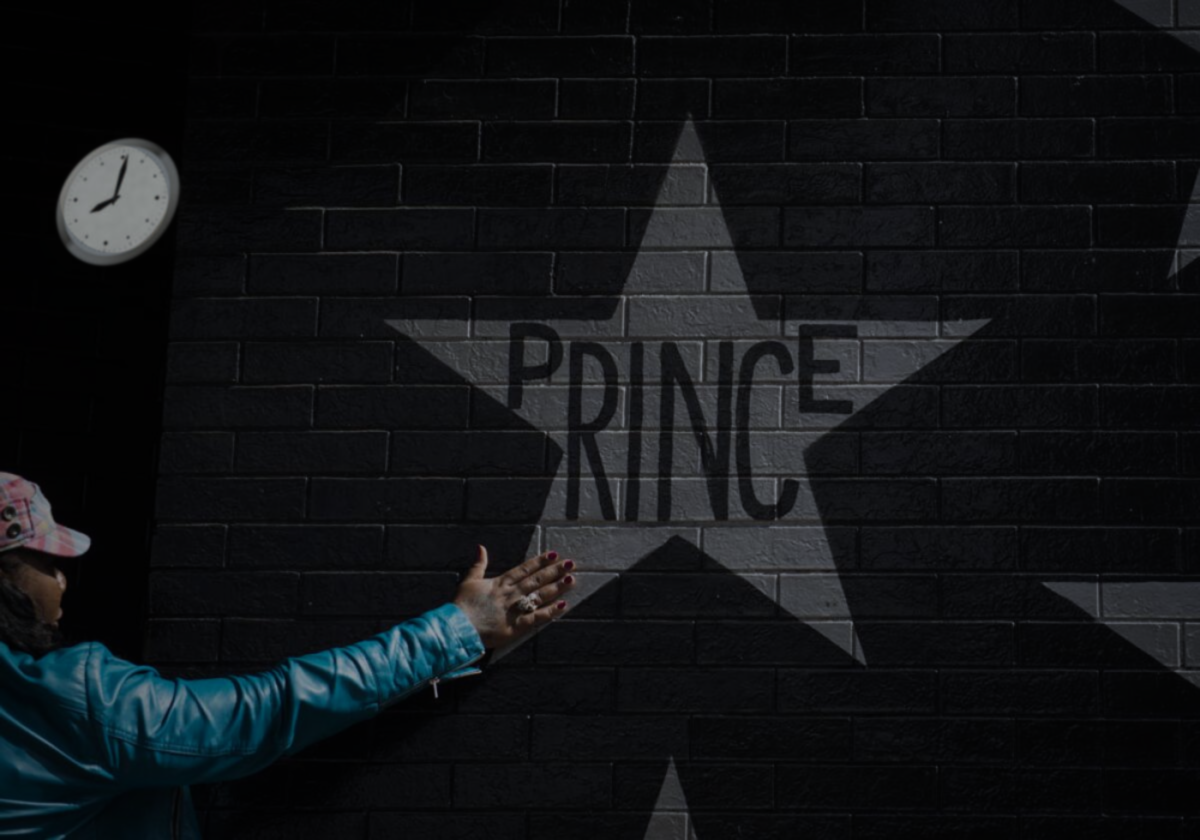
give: {"hour": 8, "minute": 1}
